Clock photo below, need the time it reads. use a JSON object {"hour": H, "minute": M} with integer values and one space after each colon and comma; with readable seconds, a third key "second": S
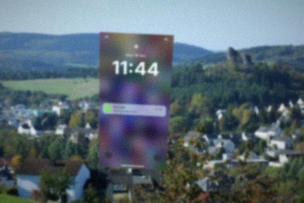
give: {"hour": 11, "minute": 44}
